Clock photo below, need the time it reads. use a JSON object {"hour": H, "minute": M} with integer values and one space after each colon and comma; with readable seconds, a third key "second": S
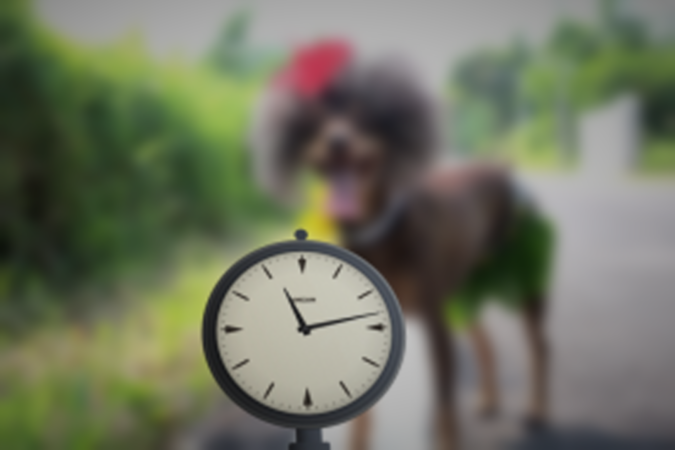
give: {"hour": 11, "minute": 13}
